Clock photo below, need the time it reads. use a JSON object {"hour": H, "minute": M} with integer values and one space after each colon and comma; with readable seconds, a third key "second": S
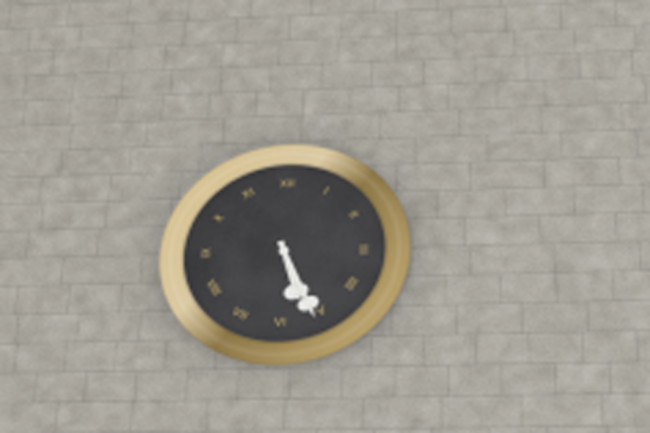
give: {"hour": 5, "minute": 26}
